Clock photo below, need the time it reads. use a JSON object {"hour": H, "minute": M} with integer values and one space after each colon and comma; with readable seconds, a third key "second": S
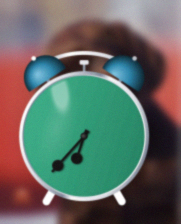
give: {"hour": 6, "minute": 37}
